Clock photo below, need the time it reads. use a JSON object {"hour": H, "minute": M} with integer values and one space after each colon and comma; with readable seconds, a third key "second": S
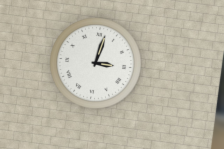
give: {"hour": 3, "minute": 2}
